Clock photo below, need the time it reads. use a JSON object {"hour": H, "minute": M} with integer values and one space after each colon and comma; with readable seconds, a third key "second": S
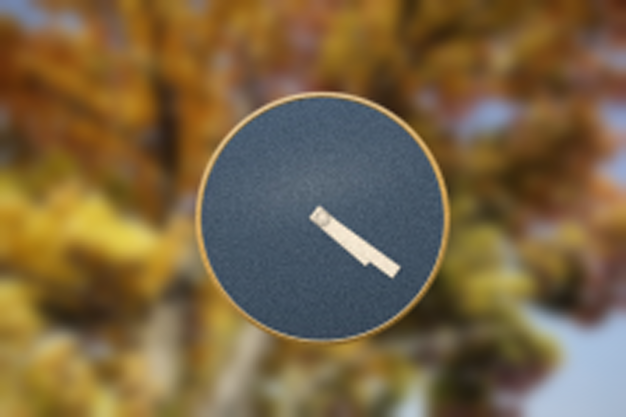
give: {"hour": 4, "minute": 21}
